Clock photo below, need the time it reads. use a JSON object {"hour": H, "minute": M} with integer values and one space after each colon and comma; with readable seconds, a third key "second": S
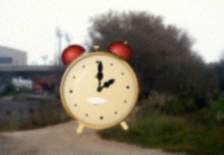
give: {"hour": 2, "minute": 1}
